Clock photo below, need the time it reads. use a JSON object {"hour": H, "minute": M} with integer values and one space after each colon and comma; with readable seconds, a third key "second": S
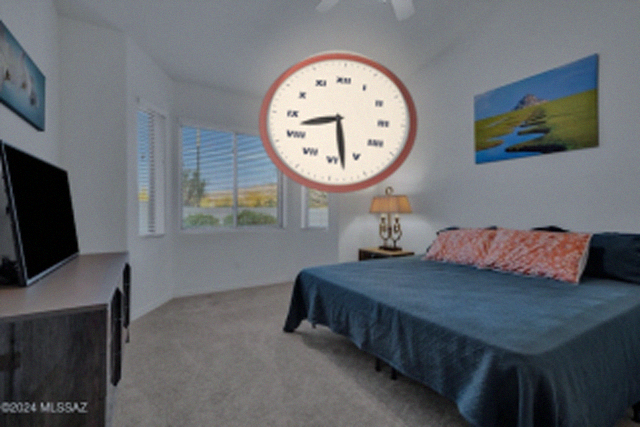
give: {"hour": 8, "minute": 28}
